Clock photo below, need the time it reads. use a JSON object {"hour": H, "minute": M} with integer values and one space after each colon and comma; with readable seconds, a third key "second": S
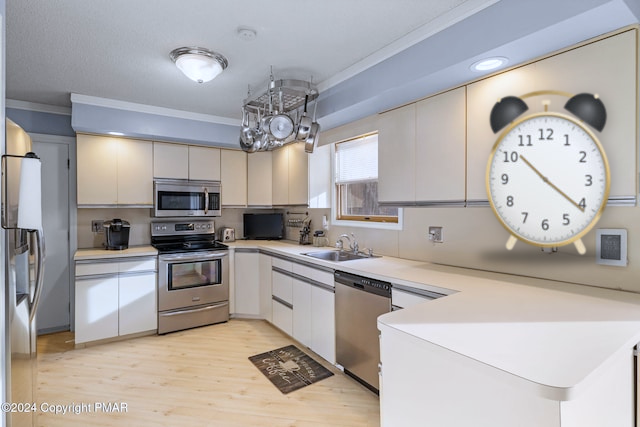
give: {"hour": 10, "minute": 21}
